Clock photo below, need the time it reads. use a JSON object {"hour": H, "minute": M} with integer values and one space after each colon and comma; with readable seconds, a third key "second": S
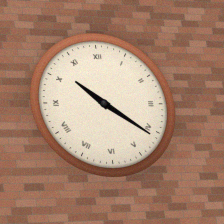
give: {"hour": 10, "minute": 21}
